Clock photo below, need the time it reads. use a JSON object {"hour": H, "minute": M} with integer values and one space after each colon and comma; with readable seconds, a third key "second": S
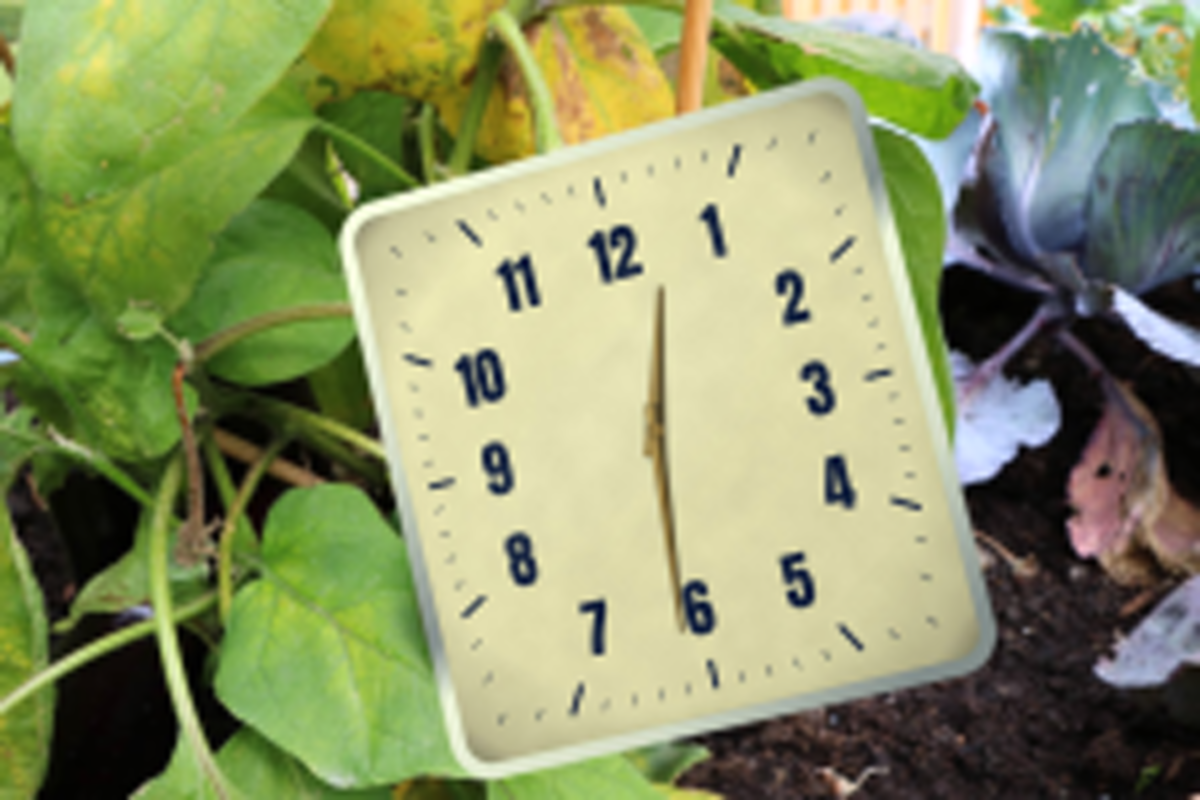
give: {"hour": 12, "minute": 31}
